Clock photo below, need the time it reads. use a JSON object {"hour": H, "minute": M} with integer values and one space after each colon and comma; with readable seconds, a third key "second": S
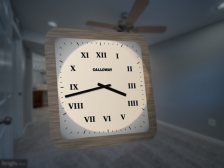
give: {"hour": 3, "minute": 43}
